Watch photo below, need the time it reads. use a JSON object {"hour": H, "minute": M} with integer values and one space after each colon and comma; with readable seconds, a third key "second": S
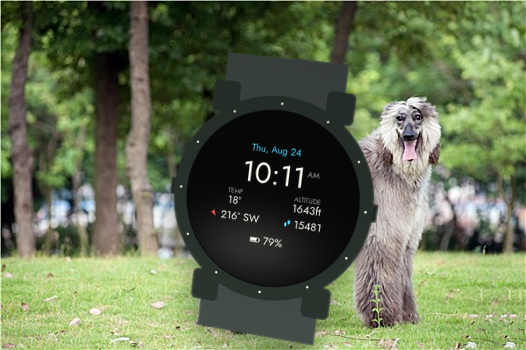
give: {"hour": 10, "minute": 11}
